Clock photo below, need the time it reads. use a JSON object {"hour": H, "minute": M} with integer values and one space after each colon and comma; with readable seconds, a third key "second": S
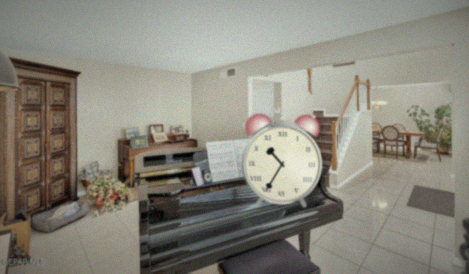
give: {"hour": 10, "minute": 35}
